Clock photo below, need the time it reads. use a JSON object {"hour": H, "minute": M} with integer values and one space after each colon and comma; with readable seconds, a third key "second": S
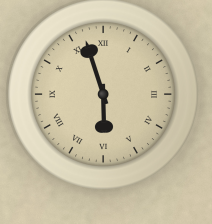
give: {"hour": 5, "minute": 57}
